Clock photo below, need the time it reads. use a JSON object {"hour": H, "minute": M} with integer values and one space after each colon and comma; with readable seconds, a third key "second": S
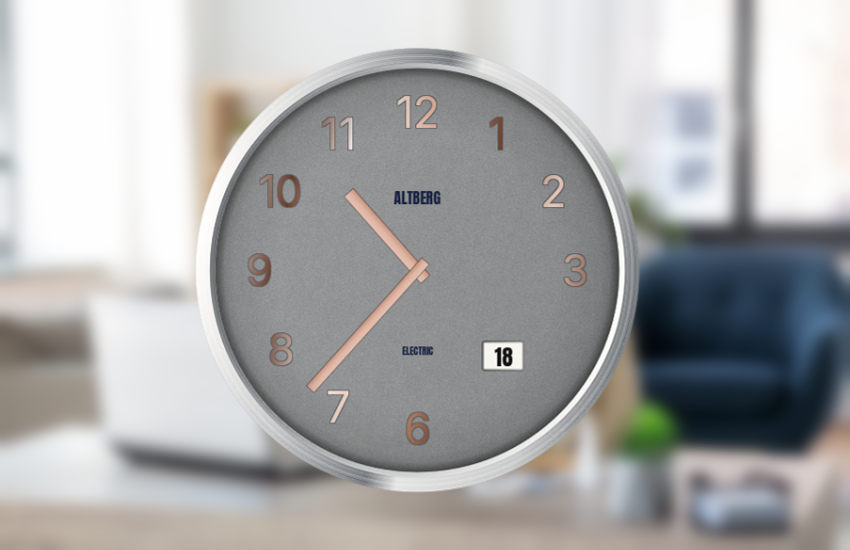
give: {"hour": 10, "minute": 37}
